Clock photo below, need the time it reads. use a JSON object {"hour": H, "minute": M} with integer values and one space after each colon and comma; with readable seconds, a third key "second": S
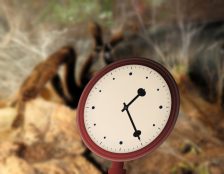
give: {"hour": 1, "minute": 25}
